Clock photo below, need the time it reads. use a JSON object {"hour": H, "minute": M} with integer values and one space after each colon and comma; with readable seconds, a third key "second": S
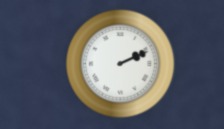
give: {"hour": 2, "minute": 11}
